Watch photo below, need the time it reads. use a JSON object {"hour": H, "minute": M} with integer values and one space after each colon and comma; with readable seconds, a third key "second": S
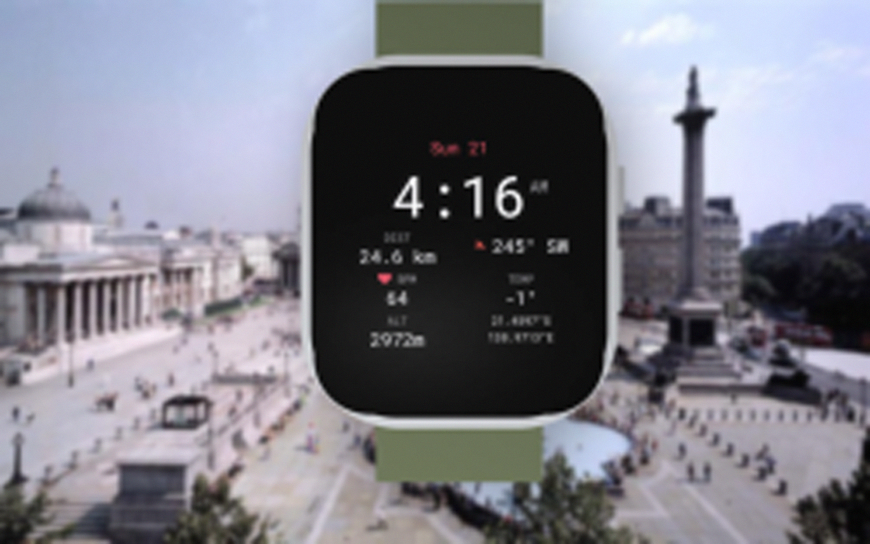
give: {"hour": 4, "minute": 16}
